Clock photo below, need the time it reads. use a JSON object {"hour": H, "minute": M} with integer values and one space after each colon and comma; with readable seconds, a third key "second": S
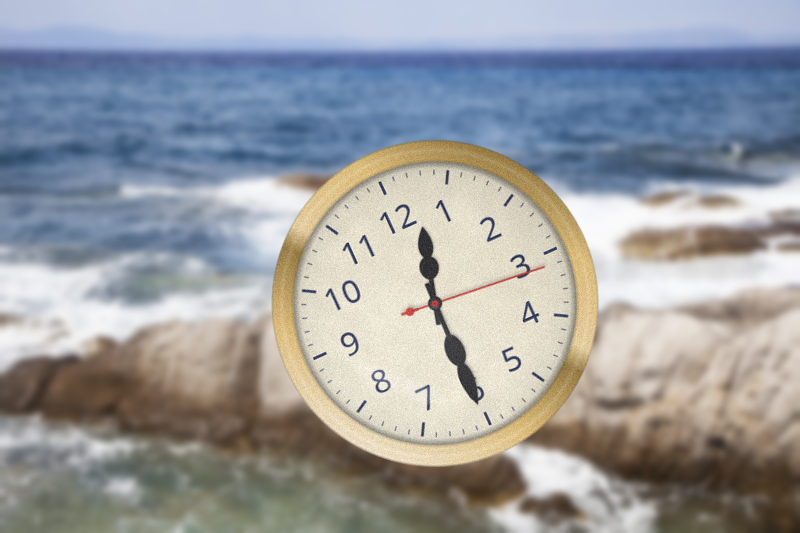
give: {"hour": 12, "minute": 30, "second": 16}
